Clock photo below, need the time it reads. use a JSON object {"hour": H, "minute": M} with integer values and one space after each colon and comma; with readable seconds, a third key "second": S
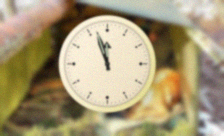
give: {"hour": 11, "minute": 57}
